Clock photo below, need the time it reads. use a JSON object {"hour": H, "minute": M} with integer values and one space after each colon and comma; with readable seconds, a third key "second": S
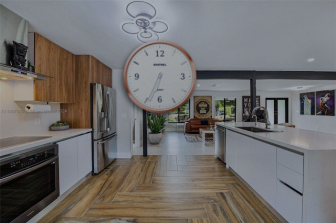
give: {"hour": 6, "minute": 34}
